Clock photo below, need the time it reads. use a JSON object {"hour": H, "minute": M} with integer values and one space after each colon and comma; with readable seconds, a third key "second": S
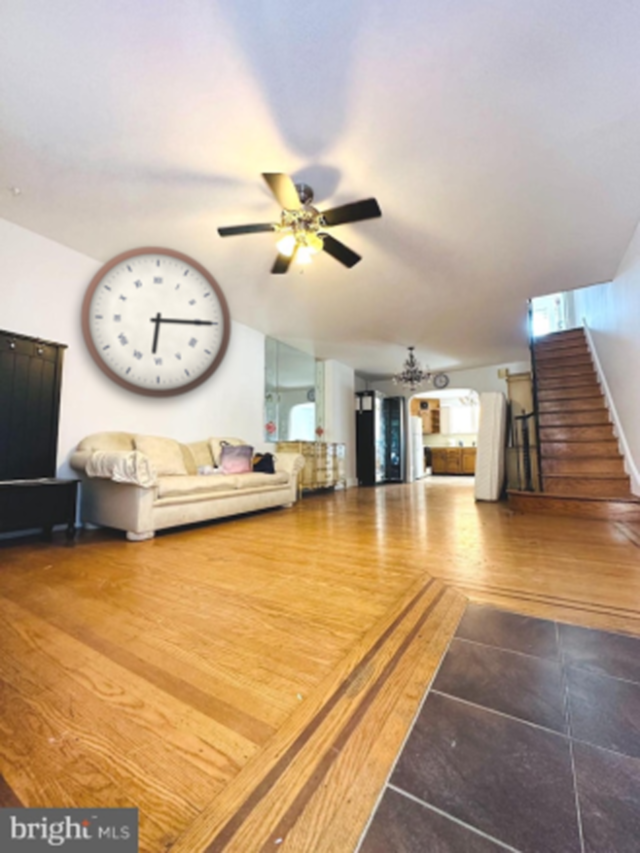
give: {"hour": 6, "minute": 15}
